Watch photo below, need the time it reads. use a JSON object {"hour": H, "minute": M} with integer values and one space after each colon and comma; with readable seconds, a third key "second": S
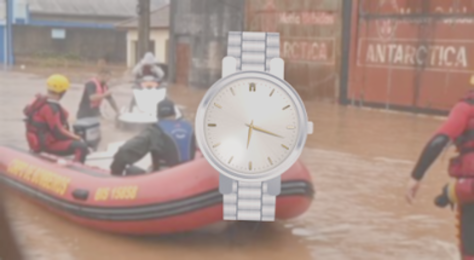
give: {"hour": 6, "minute": 18}
